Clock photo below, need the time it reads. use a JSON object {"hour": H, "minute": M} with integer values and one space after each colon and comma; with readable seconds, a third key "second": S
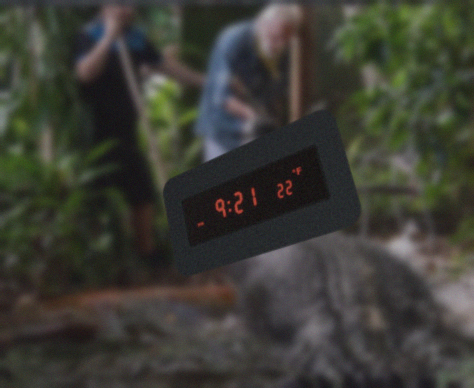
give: {"hour": 9, "minute": 21}
